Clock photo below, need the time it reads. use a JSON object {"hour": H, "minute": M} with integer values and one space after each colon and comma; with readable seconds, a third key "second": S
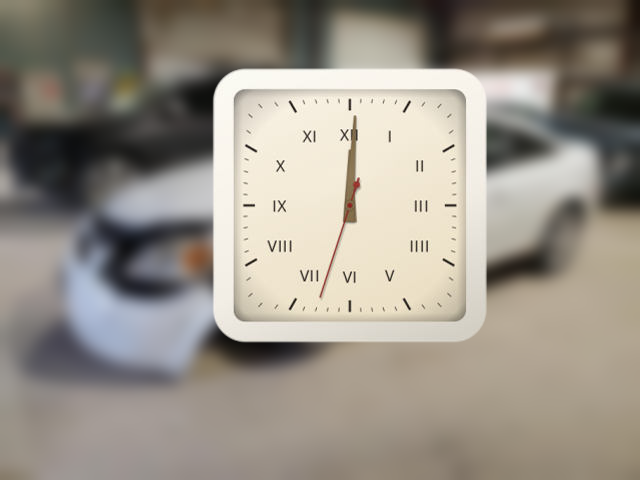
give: {"hour": 12, "minute": 0, "second": 33}
